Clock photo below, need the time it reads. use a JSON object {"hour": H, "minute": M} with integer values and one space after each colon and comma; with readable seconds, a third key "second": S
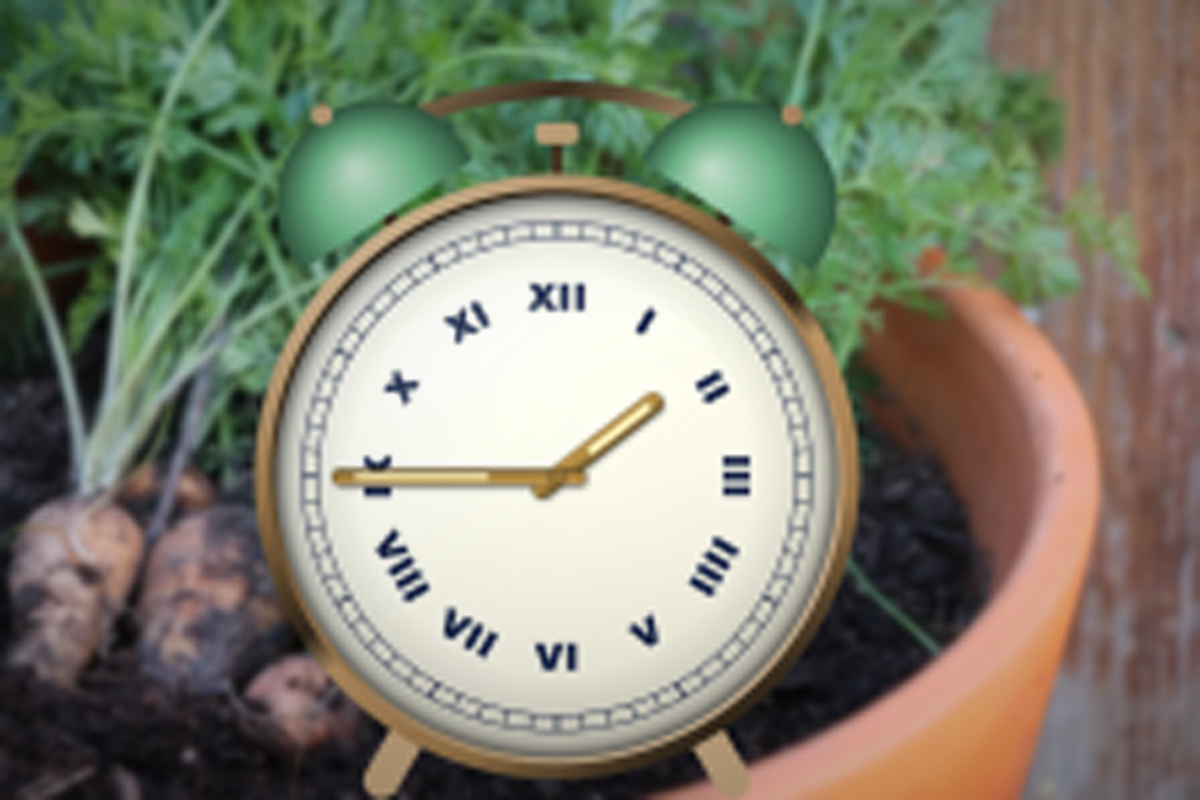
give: {"hour": 1, "minute": 45}
